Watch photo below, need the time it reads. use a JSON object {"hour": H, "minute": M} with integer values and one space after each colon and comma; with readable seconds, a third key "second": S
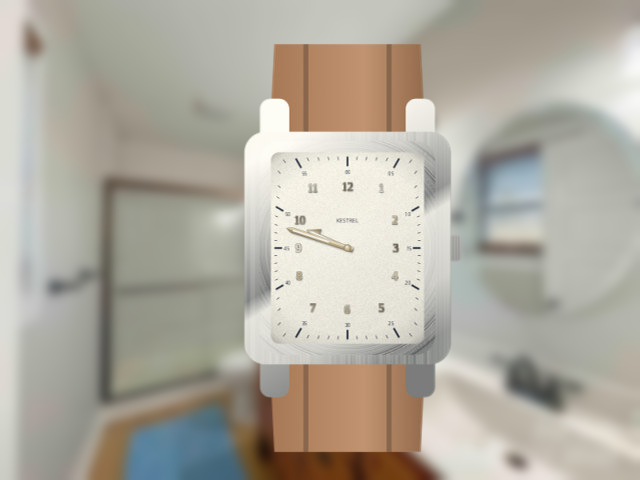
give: {"hour": 9, "minute": 48}
